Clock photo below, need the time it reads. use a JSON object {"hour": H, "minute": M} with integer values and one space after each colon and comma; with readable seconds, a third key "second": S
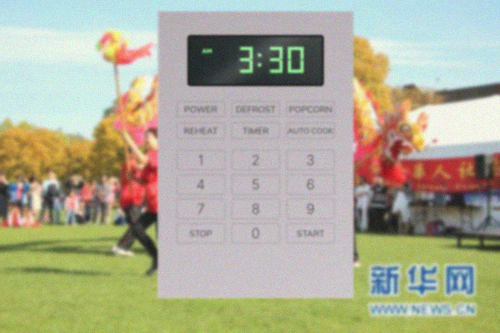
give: {"hour": 3, "minute": 30}
